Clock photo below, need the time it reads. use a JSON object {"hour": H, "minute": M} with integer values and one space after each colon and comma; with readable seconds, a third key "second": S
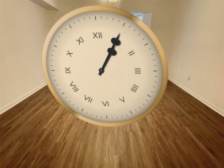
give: {"hour": 1, "minute": 5}
